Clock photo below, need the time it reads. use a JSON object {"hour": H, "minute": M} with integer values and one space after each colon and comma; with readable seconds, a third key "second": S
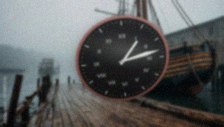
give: {"hour": 1, "minute": 13}
